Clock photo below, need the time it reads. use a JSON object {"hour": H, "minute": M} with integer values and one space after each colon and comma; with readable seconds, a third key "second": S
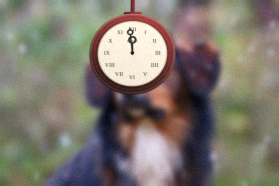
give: {"hour": 11, "minute": 59}
